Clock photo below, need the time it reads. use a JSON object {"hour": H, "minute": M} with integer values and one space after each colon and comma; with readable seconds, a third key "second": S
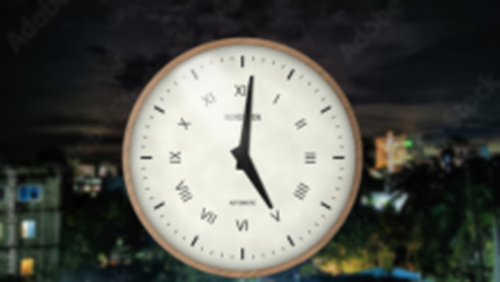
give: {"hour": 5, "minute": 1}
